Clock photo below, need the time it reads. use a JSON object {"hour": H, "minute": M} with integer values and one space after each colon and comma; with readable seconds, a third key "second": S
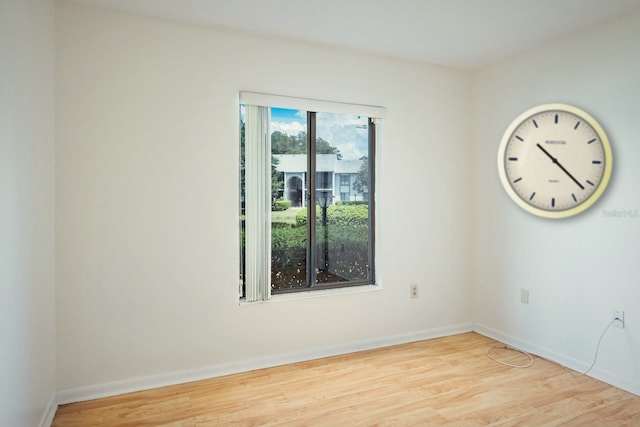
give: {"hour": 10, "minute": 22}
